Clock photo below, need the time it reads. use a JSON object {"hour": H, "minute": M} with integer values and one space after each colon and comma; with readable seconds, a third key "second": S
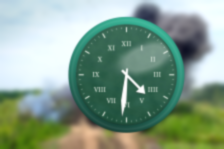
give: {"hour": 4, "minute": 31}
